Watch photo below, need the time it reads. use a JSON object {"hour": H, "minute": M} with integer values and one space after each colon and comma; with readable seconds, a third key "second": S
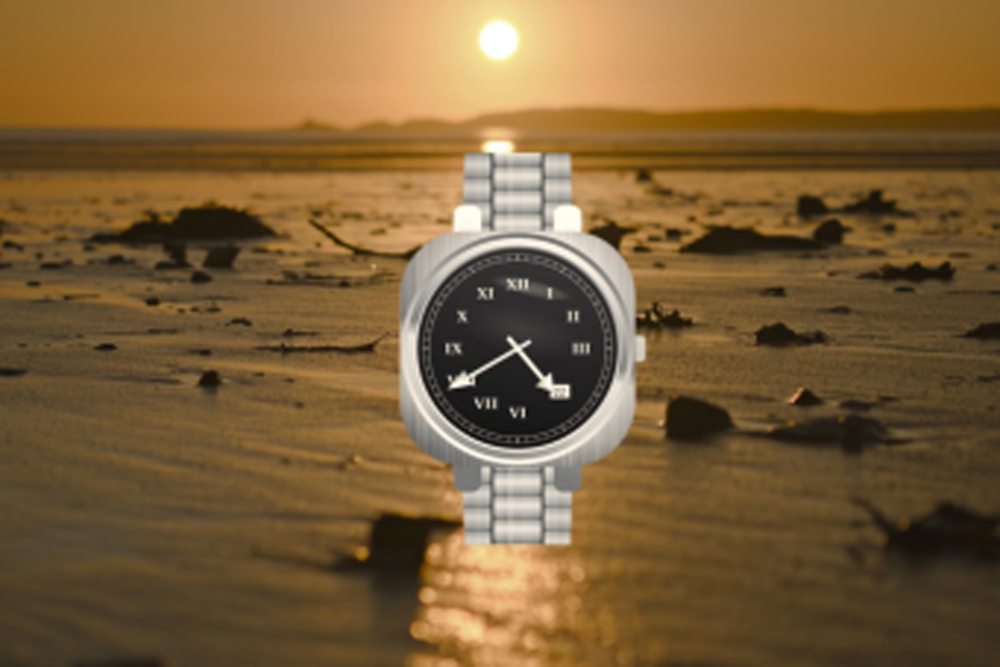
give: {"hour": 4, "minute": 40}
